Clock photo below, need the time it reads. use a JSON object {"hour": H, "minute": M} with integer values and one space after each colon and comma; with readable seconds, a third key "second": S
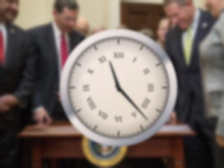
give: {"hour": 11, "minute": 23}
